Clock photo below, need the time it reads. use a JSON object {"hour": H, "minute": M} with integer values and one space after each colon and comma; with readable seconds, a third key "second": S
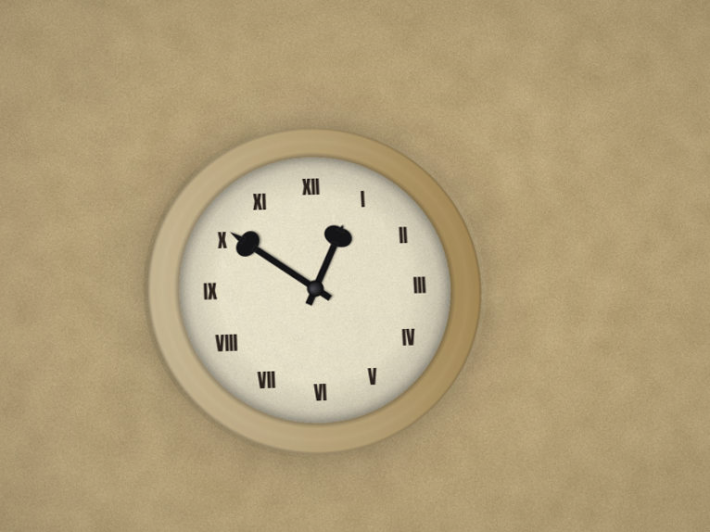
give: {"hour": 12, "minute": 51}
